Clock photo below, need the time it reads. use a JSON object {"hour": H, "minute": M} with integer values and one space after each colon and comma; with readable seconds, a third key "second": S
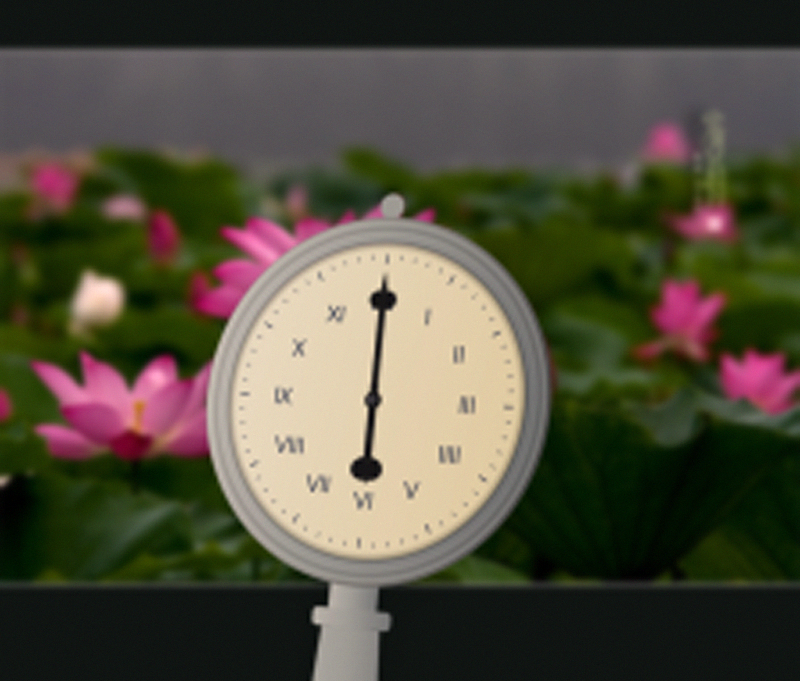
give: {"hour": 6, "minute": 0}
